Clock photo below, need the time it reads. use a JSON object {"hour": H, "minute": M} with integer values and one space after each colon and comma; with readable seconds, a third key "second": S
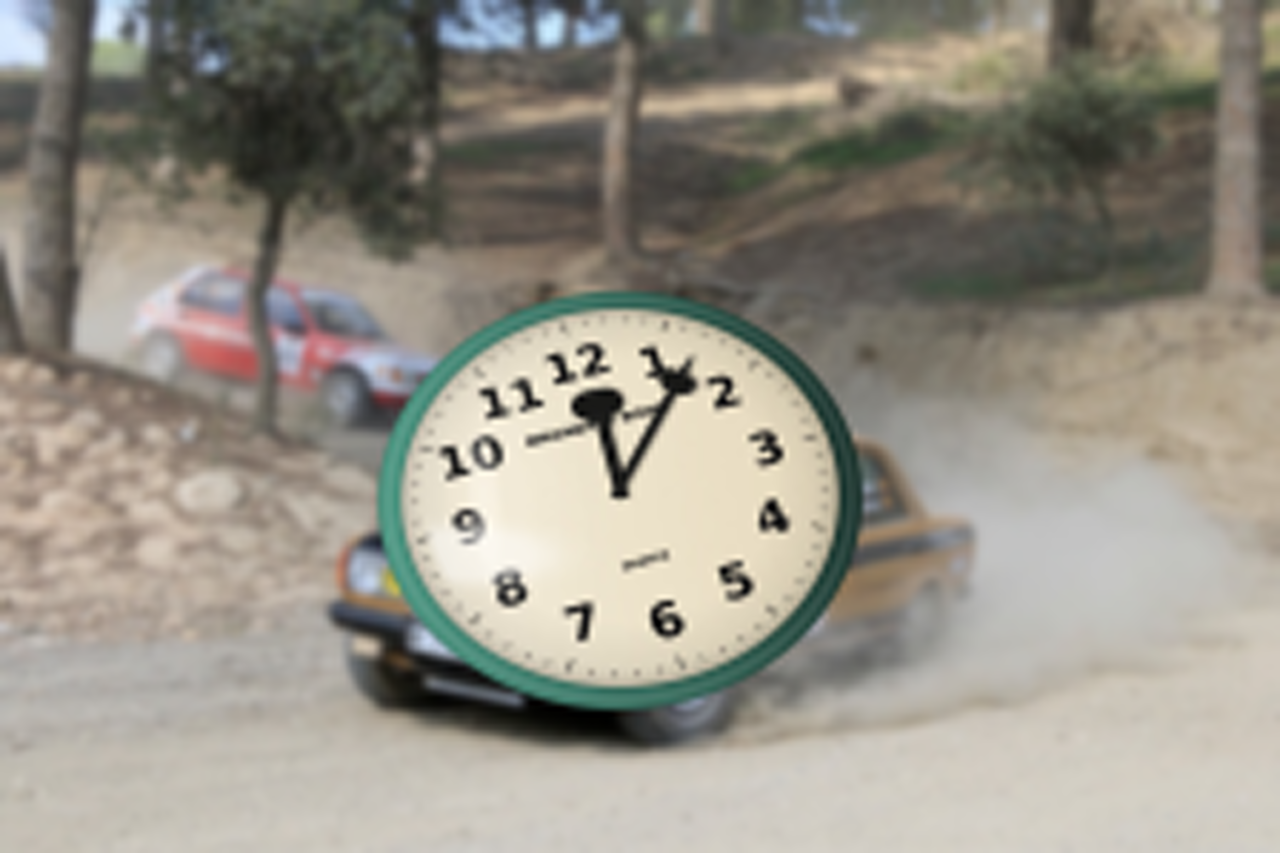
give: {"hour": 12, "minute": 7}
